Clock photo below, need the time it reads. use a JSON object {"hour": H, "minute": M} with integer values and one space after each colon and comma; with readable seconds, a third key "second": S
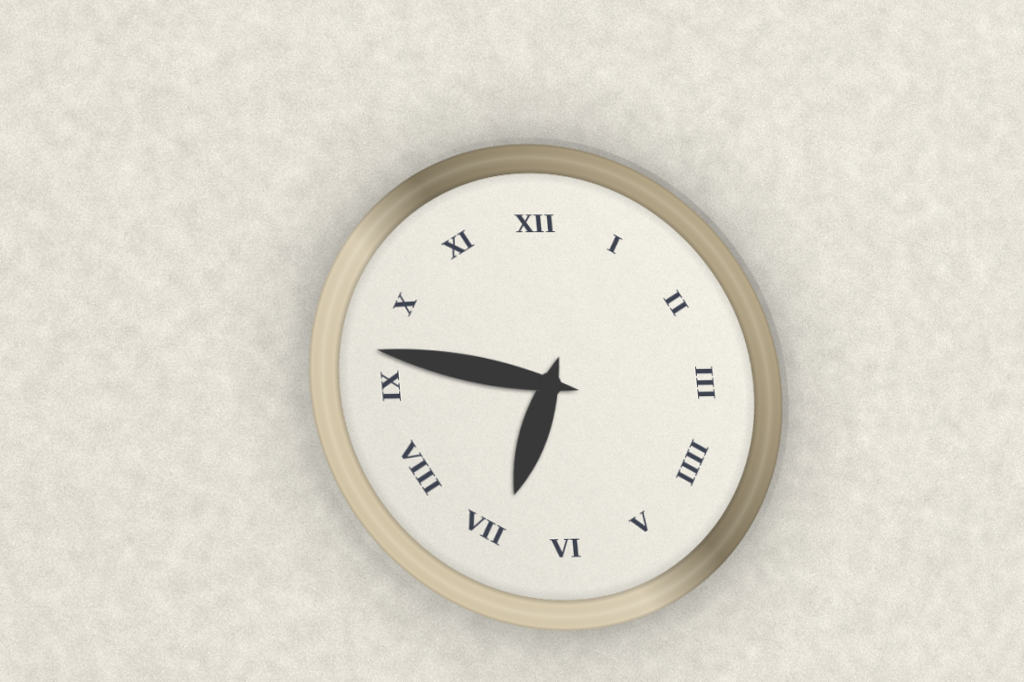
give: {"hour": 6, "minute": 47}
